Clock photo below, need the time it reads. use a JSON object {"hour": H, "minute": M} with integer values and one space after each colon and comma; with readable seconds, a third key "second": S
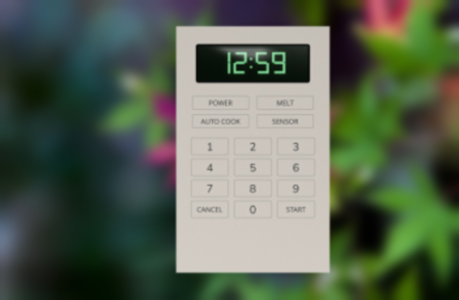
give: {"hour": 12, "minute": 59}
